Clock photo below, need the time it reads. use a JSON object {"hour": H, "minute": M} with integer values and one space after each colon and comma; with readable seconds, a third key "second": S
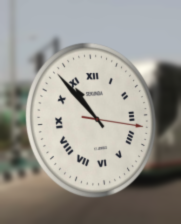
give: {"hour": 10, "minute": 53, "second": 17}
